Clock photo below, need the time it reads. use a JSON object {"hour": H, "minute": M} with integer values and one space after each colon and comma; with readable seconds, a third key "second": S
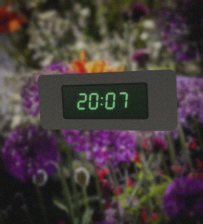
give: {"hour": 20, "minute": 7}
